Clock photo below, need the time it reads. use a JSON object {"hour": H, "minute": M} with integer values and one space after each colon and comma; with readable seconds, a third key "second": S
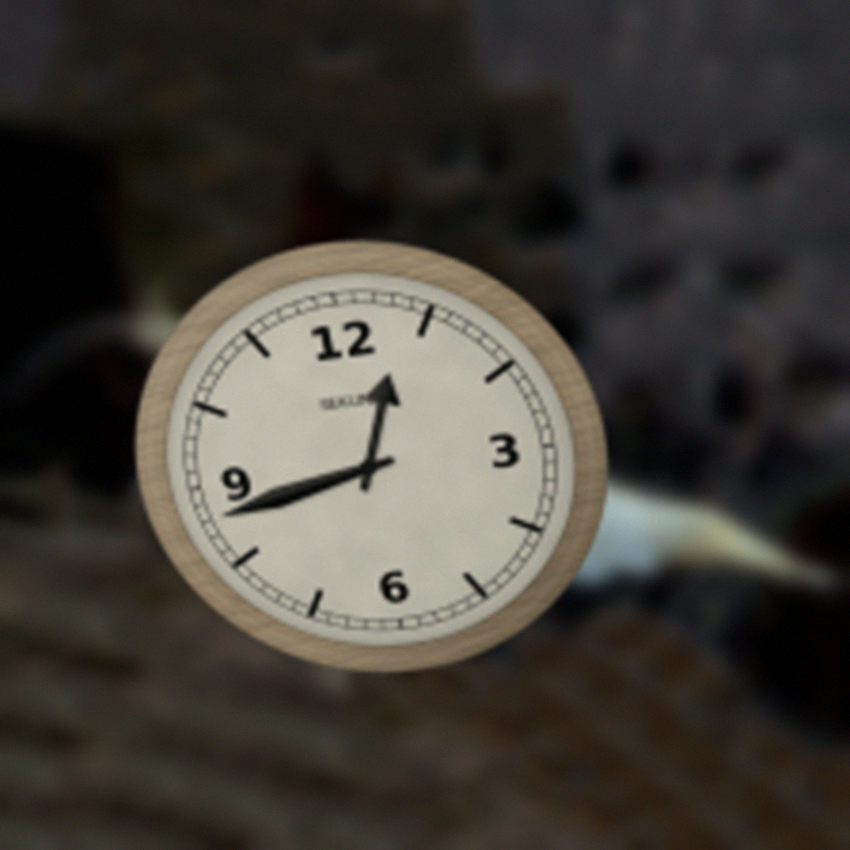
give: {"hour": 12, "minute": 43}
